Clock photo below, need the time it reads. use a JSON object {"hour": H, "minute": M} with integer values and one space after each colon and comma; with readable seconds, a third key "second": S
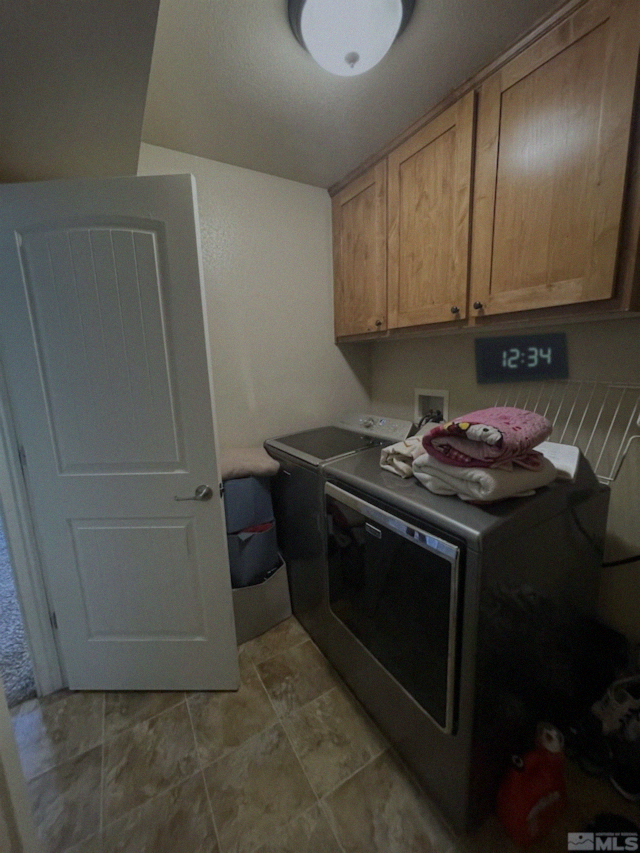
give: {"hour": 12, "minute": 34}
